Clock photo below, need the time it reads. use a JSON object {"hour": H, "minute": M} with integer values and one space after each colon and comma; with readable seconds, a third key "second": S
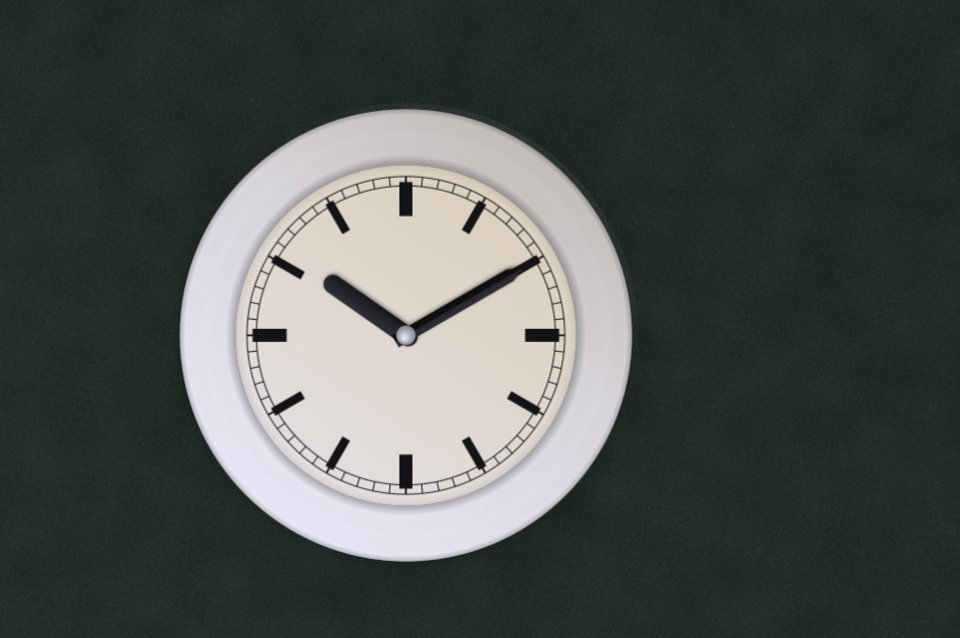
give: {"hour": 10, "minute": 10}
